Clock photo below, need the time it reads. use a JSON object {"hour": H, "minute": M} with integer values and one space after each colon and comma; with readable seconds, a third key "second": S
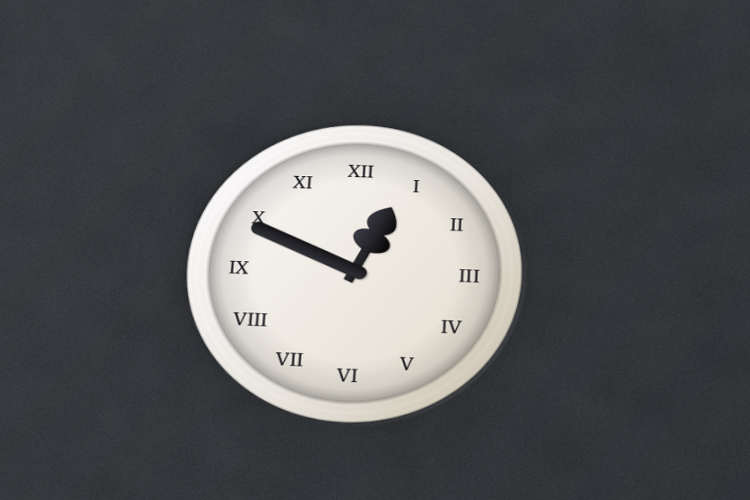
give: {"hour": 12, "minute": 49}
